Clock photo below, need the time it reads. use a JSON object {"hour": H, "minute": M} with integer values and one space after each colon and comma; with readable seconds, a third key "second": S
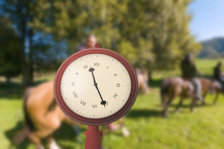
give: {"hour": 11, "minute": 26}
